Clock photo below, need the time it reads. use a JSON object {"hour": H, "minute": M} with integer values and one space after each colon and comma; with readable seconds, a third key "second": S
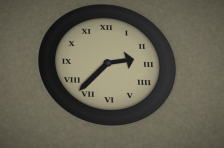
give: {"hour": 2, "minute": 37}
